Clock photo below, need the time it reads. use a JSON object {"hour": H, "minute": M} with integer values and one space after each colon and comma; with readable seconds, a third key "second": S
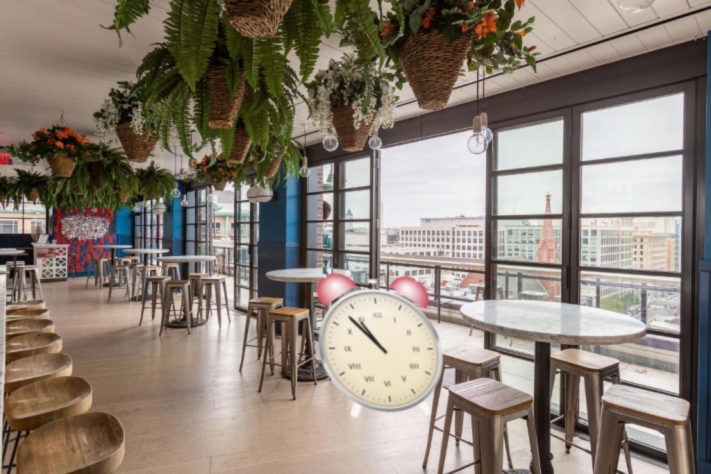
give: {"hour": 10, "minute": 53}
